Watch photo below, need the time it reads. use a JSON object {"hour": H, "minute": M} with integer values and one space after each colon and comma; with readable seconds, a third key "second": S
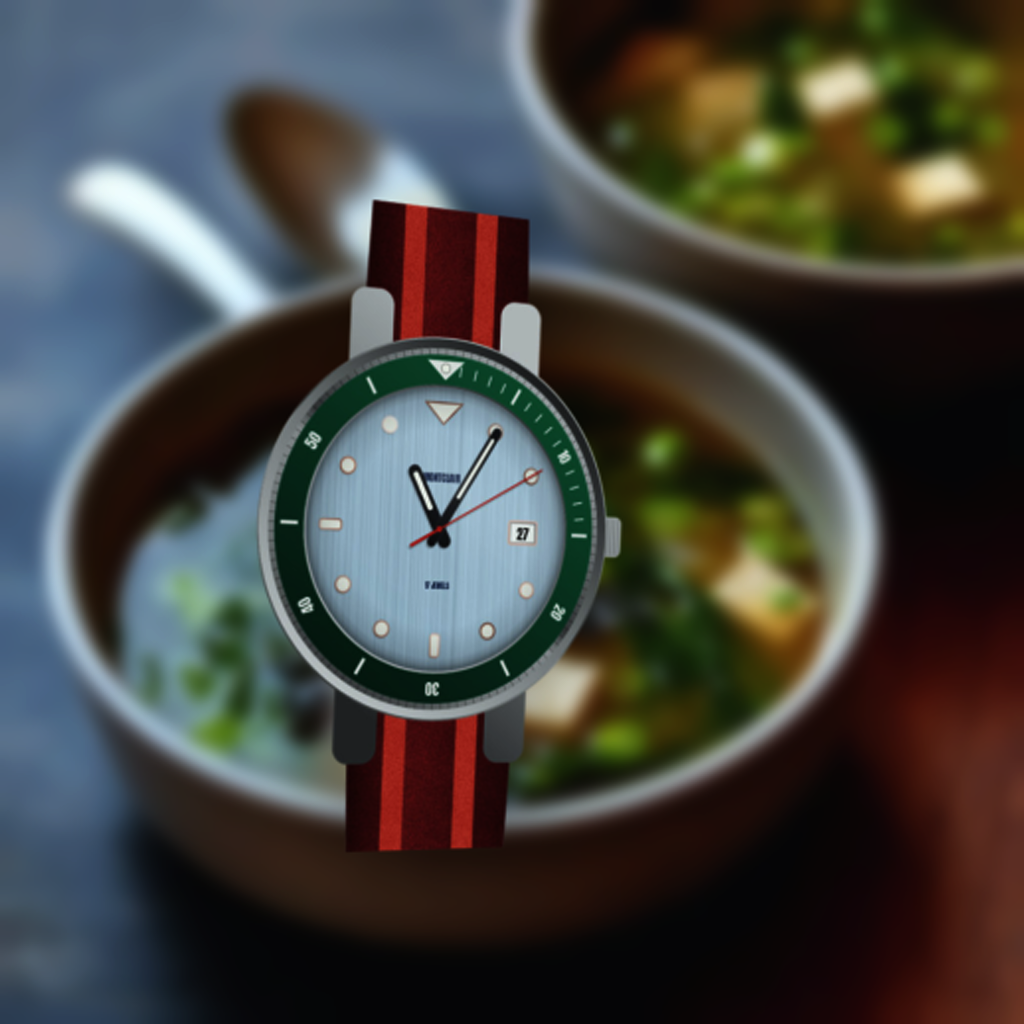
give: {"hour": 11, "minute": 5, "second": 10}
